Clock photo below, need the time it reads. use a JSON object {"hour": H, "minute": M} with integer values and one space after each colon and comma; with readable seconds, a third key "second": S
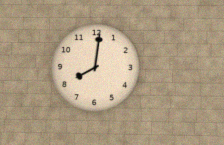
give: {"hour": 8, "minute": 1}
